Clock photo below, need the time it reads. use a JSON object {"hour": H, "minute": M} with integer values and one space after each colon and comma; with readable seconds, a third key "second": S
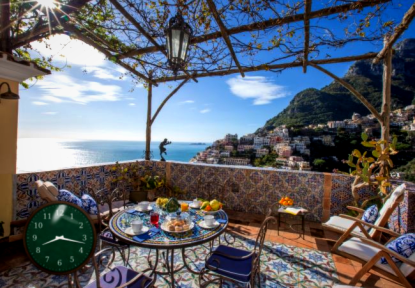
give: {"hour": 8, "minute": 17}
